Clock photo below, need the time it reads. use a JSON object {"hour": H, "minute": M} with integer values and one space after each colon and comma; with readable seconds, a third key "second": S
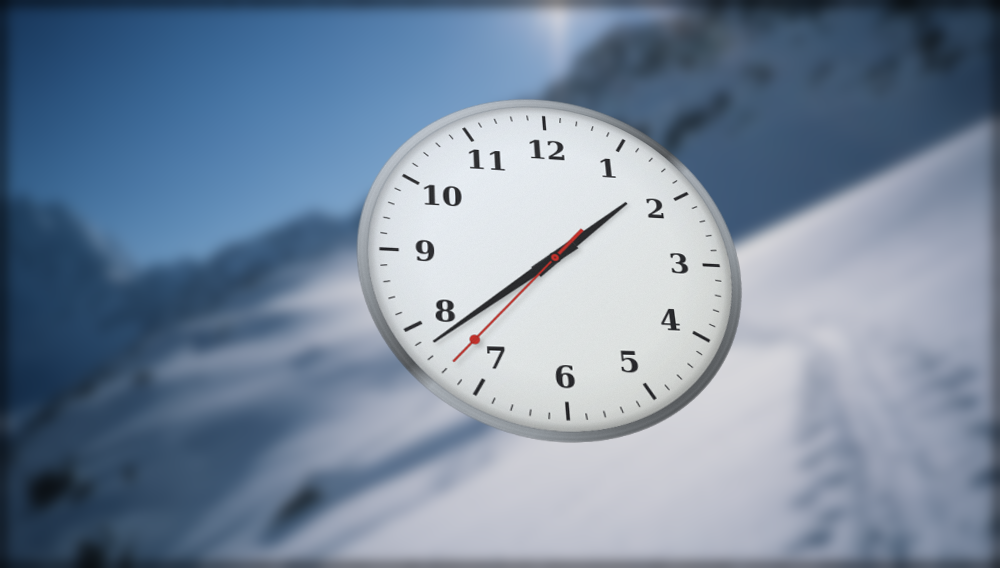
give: {"hour": 1, "minute": 38, "second": 37}
